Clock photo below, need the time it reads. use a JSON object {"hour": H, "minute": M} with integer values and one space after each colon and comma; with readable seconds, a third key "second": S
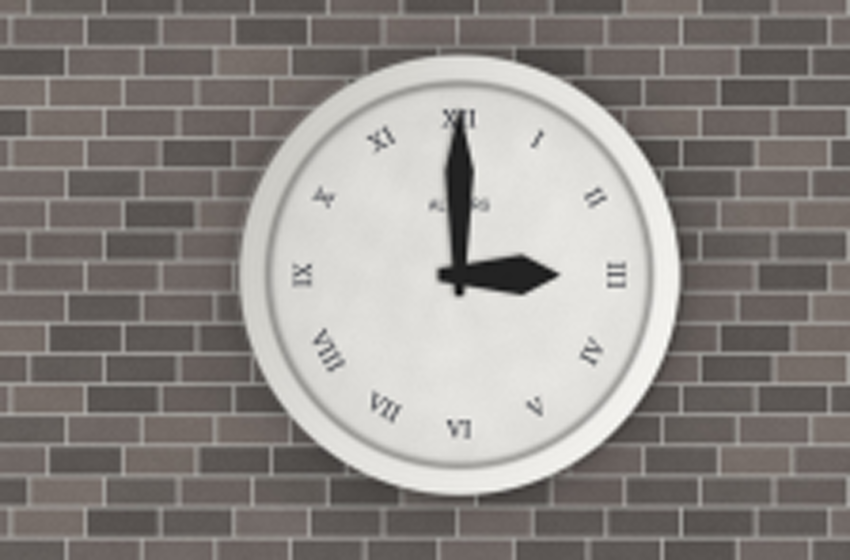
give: {"hour": 3, "minute": 0}
